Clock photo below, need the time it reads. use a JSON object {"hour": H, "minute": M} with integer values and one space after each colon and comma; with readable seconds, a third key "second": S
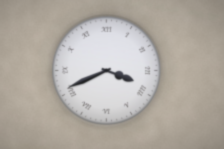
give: {"hour": 3, "minute": 41}
